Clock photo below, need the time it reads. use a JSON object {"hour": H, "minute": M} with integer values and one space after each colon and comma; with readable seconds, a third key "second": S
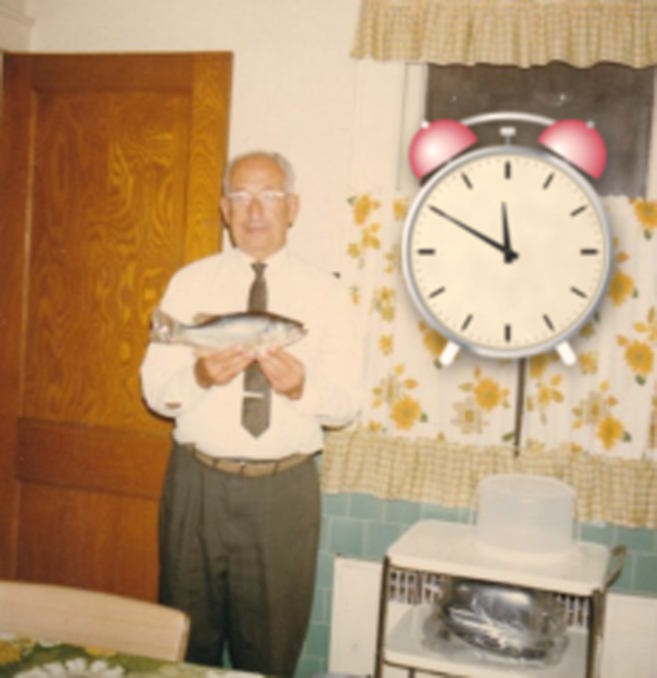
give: {"hour": 11, "minute": 50}
